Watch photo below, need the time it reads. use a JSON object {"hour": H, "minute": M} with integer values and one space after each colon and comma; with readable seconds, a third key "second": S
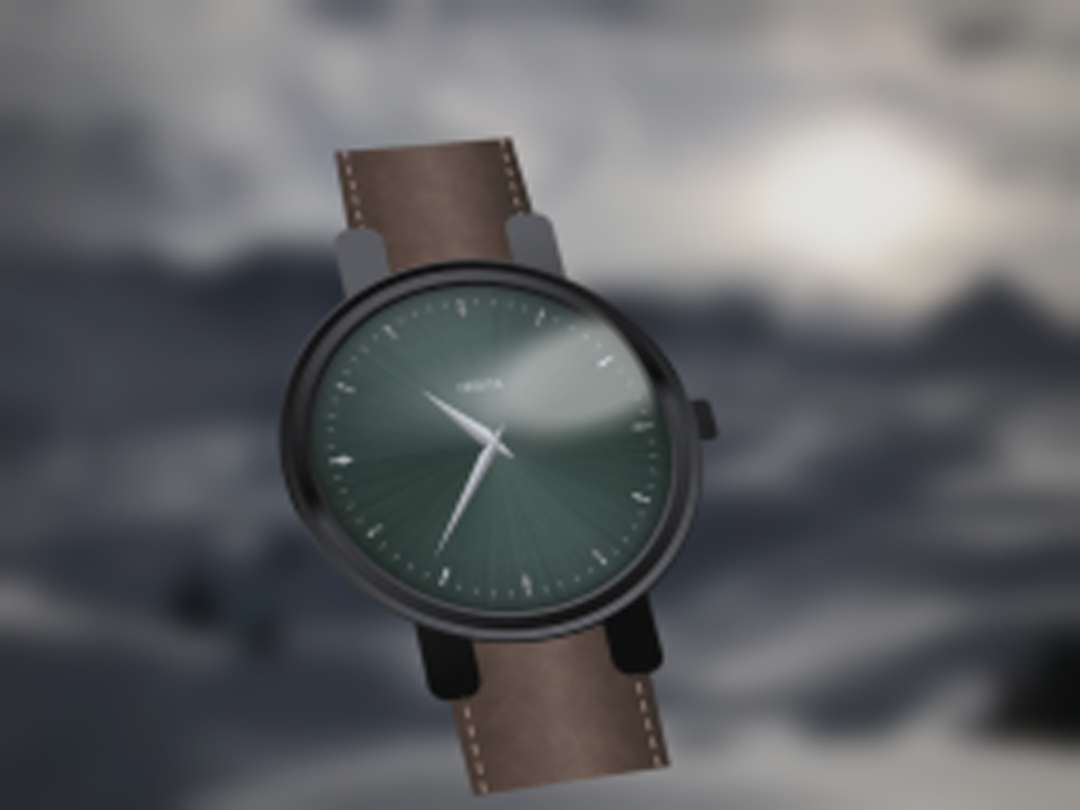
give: {"hour": 10, "minute": 36}
